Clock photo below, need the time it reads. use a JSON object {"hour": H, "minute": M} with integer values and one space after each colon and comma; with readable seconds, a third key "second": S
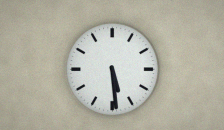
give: {"hour": 5, "minute": 29}
